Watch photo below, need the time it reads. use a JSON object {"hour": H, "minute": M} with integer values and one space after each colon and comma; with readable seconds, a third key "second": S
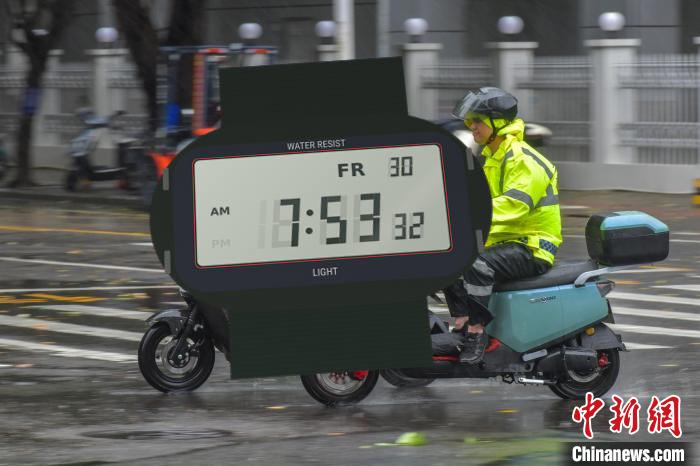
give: {"hour": 7, "minute": 53, "second": 32}
